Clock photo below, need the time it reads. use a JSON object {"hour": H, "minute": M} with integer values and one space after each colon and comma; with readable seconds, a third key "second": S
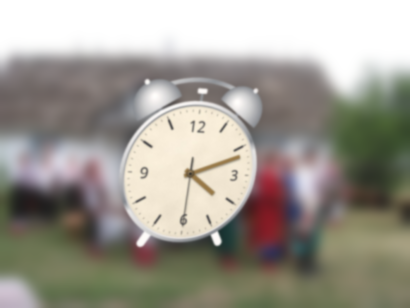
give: {"hour": 4, "minute": 11, "second": 30}
